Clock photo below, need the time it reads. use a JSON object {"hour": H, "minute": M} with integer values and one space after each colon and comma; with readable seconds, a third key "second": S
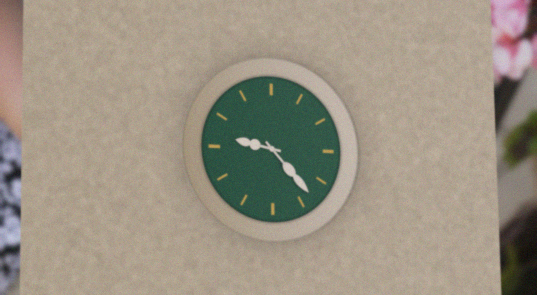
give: {"hour": 9, "minute": 23}
